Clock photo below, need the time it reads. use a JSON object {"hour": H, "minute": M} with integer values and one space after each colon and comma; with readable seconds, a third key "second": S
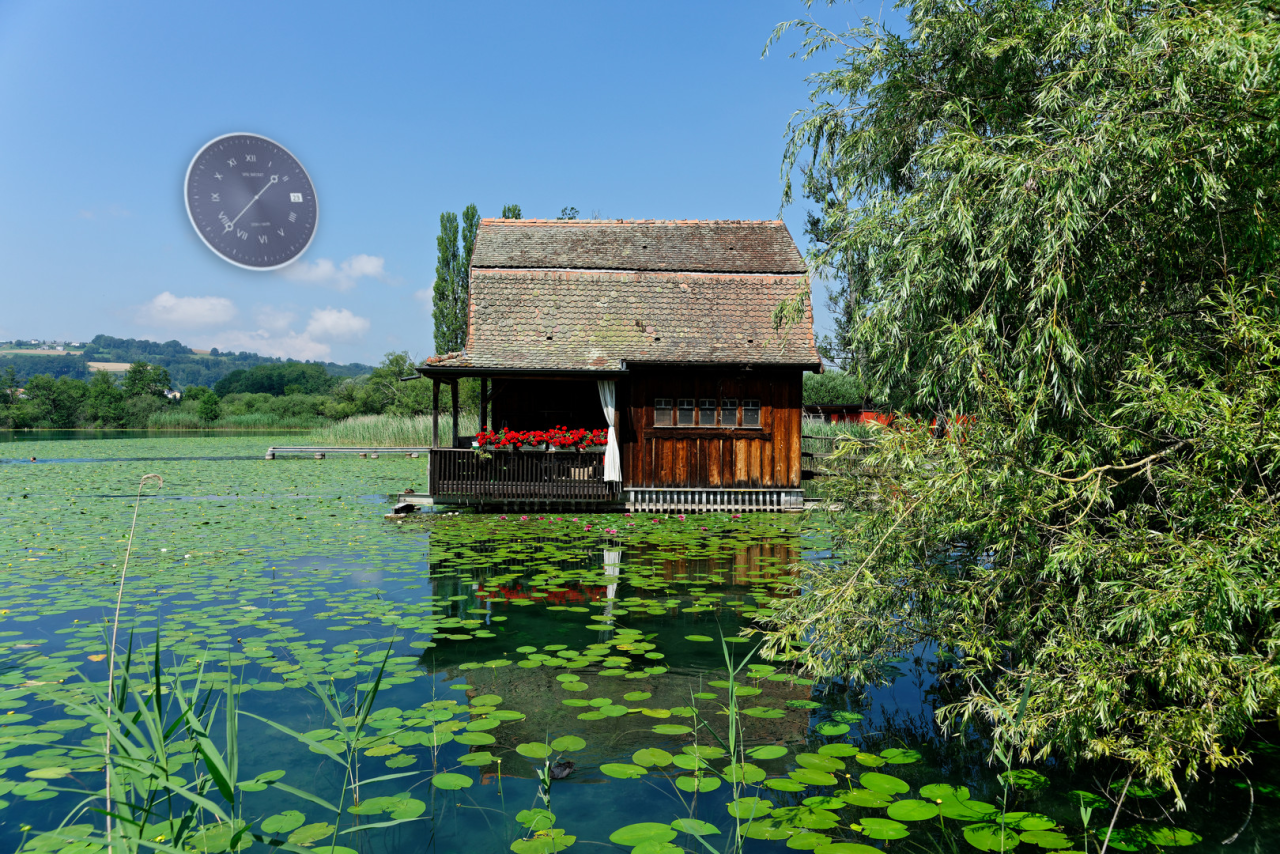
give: {"hour": 1, "minute": 38}
